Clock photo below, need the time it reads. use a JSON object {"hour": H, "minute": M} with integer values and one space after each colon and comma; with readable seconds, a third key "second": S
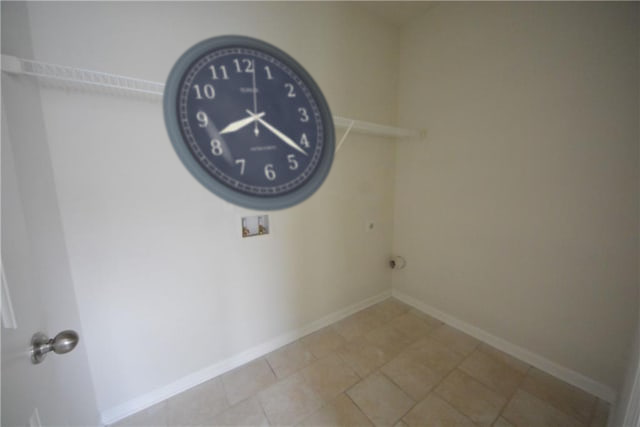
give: {"hour": 8, "minute": 22, "second": 2}
